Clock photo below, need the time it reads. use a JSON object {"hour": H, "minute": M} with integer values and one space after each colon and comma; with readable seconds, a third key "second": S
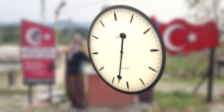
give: {"hour": 12, "minute": 33}
